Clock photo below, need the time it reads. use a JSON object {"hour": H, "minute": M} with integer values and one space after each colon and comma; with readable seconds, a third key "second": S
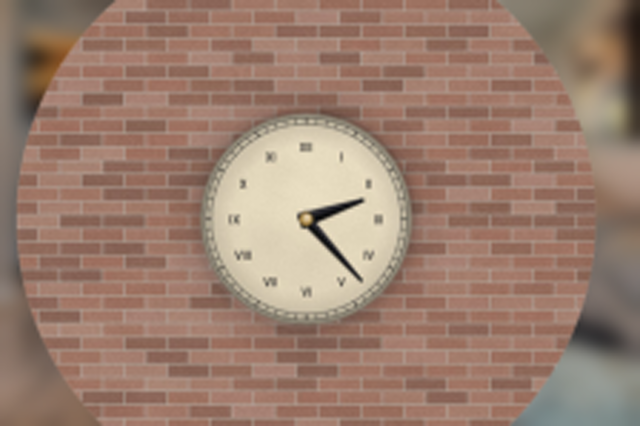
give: {"hour": 2, "minute": 23}
